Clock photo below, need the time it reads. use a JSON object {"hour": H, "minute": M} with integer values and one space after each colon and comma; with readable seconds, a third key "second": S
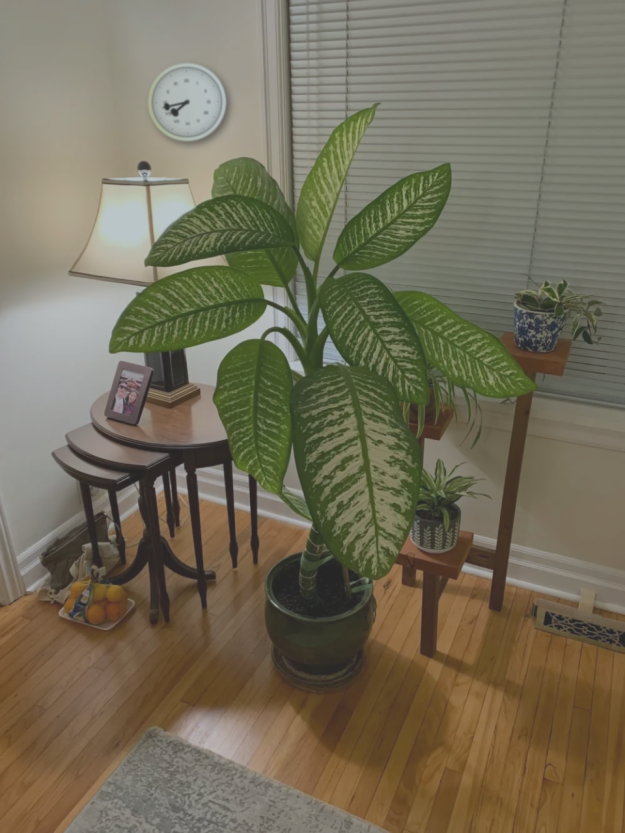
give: {"hour": 7, "minute": 43}
